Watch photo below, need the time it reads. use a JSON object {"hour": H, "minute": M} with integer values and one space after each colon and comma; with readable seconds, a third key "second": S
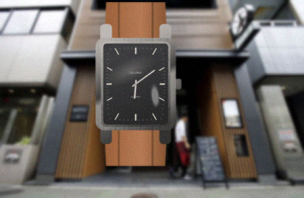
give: {"hour": 6, "minute": 9}
